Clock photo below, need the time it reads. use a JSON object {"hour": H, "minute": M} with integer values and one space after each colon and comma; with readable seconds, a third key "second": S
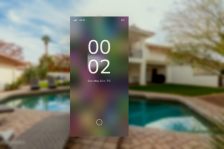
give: {"hour": 0, "minute": 2}
